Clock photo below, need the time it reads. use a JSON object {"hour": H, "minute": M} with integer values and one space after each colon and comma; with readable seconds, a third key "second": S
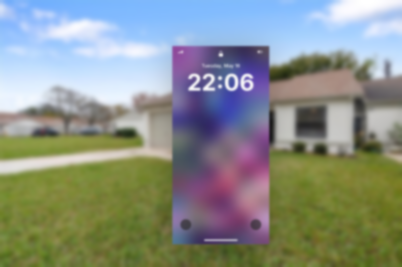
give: {"hour": 22, "minute": 6}
